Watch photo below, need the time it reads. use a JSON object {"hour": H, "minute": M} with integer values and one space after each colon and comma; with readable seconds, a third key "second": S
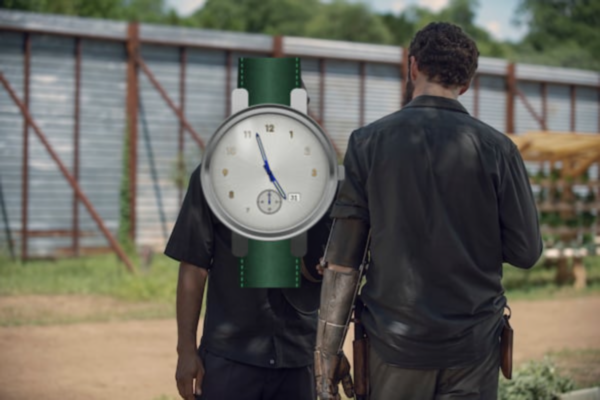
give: {"hour": 4, "minute": 57}
